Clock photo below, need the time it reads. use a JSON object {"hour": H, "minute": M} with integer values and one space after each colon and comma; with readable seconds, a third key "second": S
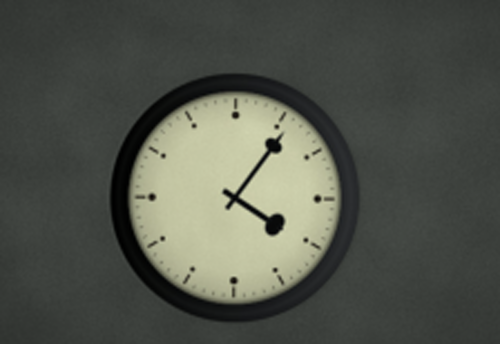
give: {"hour": 4, "minute": 6}
